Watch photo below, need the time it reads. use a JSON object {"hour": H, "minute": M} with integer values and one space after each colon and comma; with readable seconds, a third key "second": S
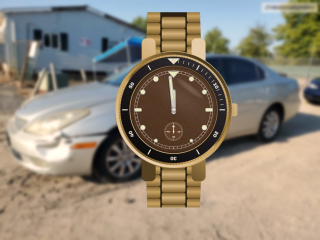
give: {"hour": 11, "minute": 59}
